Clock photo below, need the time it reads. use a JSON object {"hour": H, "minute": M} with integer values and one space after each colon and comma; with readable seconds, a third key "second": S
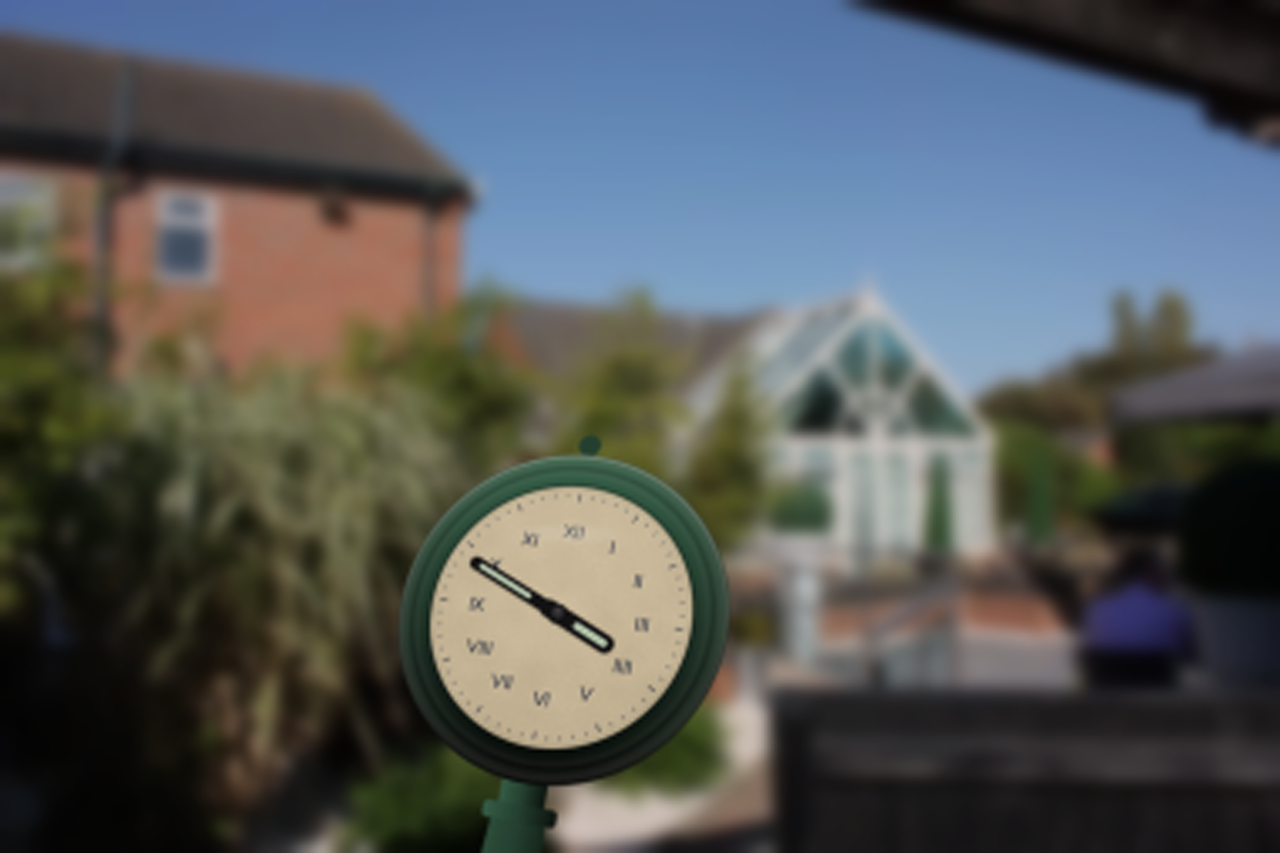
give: {"hour": 3, "minute": 49}
